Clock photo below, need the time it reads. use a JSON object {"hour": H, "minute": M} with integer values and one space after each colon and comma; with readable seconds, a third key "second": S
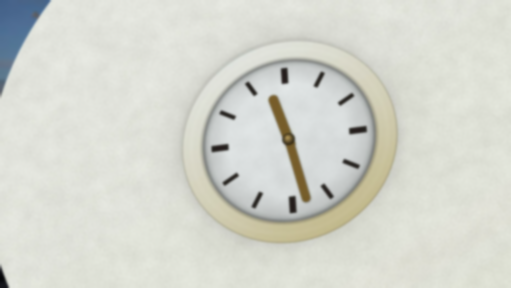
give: {"hour": 11, "minute": 28}
